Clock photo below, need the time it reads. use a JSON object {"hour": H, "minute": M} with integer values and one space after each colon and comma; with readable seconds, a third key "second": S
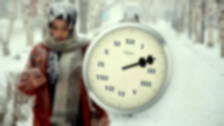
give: {"hour": 2, "minute": 11}
